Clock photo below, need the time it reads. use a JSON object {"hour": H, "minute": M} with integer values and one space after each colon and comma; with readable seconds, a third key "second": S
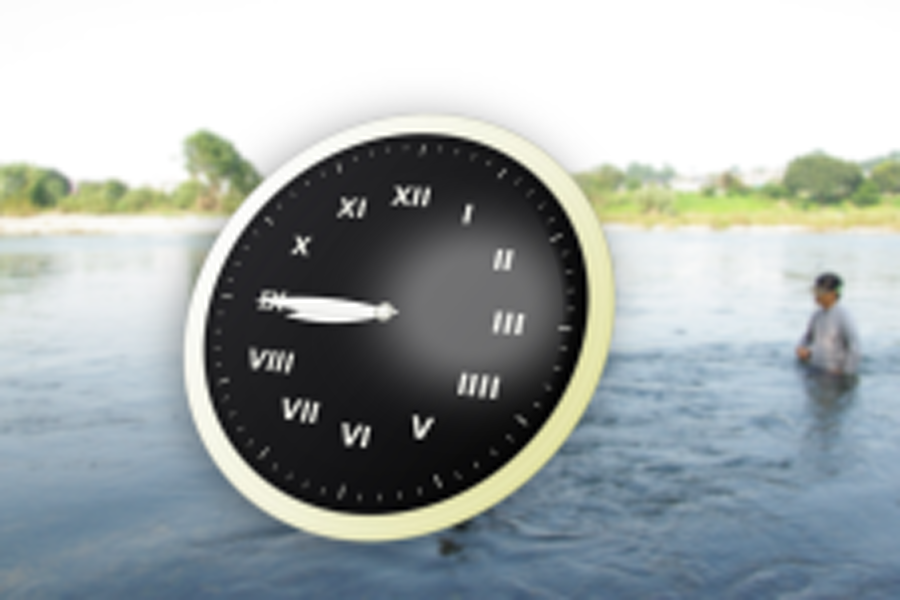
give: {"hour": 8, "minute": 45}
